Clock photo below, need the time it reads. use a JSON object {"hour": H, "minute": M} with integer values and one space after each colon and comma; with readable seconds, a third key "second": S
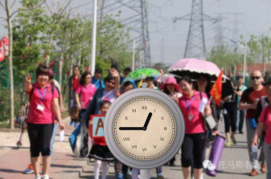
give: {"hour": 12, "minute": 45}
